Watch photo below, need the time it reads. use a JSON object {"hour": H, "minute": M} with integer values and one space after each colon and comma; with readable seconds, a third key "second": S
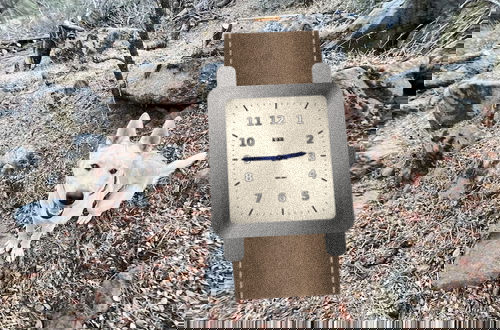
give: {"hour": 2, "minute": 45}
